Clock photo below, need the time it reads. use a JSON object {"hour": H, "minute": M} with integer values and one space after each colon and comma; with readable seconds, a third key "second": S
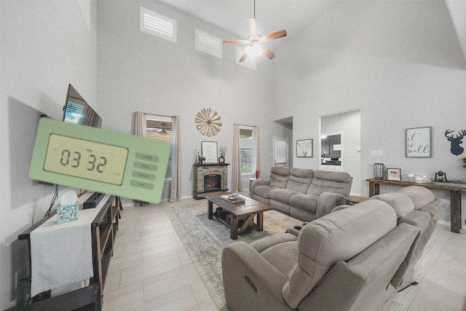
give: {"hour": 3, "minute": 32}
